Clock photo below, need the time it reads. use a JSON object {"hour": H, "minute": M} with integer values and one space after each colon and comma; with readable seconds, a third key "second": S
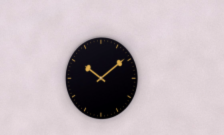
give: {"hour": 10, "minute": 9}
